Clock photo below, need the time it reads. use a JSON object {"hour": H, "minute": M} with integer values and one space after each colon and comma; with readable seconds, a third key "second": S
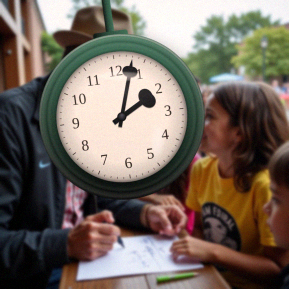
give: {"hour": 2, "minute": 3}
